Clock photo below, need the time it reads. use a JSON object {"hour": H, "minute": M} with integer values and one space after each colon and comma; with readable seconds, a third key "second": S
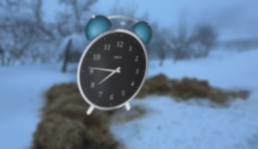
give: {"hour": 7, "minute": 46}
